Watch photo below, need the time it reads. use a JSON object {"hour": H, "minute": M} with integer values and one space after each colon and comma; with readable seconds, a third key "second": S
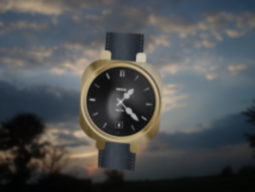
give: {"hour": 1, "minute": 22}
